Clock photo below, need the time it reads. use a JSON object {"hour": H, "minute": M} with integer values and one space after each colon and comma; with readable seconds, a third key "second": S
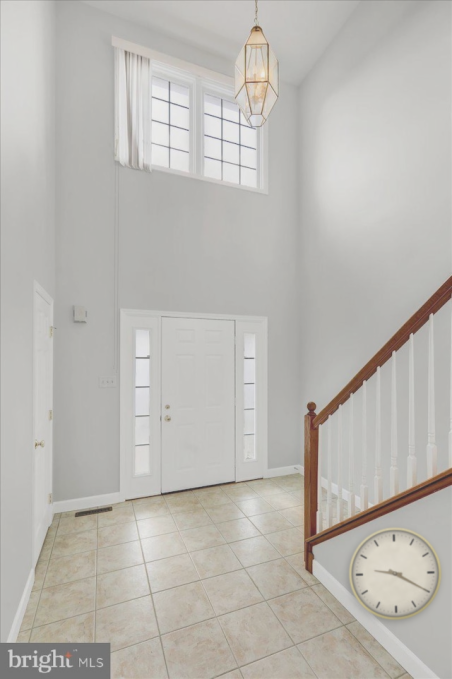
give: {"hour": 9, "minute": 20}
